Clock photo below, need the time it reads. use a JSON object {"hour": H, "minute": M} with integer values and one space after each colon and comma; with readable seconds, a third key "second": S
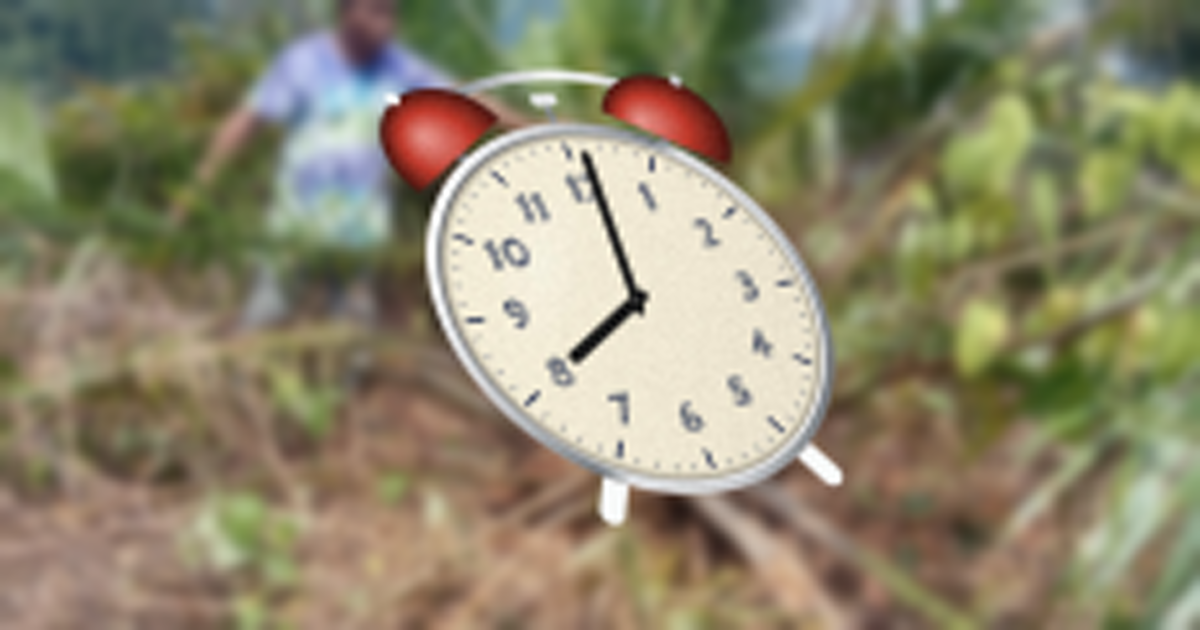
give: {"hour": 8, "minute": 1}
